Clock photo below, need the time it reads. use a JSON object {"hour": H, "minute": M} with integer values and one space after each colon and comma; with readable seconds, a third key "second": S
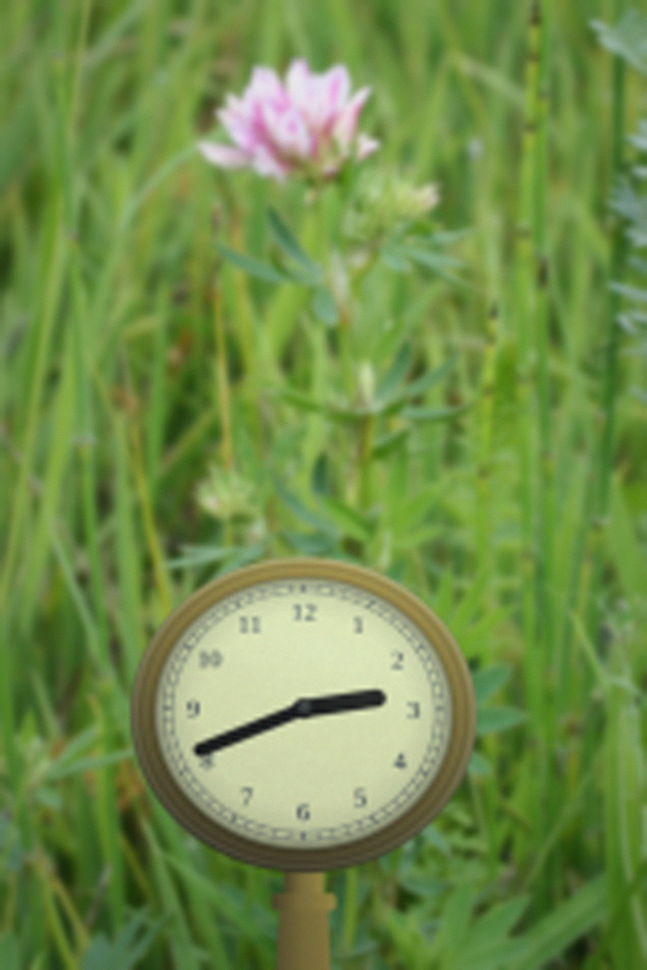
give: {"hour": 2, "minute": 41}
